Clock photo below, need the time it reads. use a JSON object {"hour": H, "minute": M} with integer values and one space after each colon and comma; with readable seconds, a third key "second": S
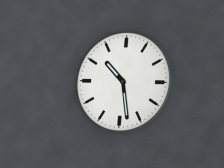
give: {"hour": 10, "minute": 28}
